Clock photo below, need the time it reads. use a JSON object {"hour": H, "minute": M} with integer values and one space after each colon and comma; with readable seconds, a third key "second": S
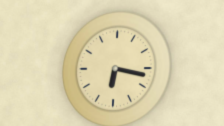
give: {"hour": 6, "minute": 17}
